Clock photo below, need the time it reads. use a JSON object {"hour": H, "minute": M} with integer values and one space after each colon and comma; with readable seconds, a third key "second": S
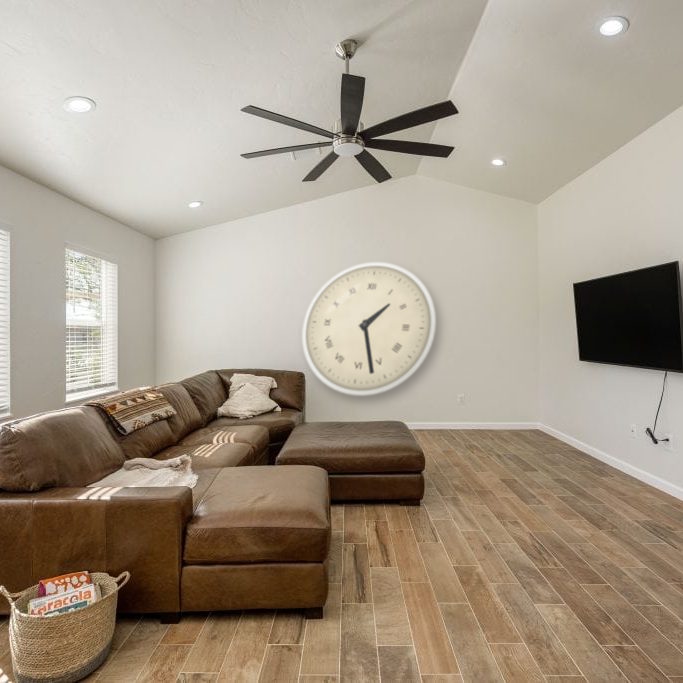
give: {"hour": 1, "minute": 27}
